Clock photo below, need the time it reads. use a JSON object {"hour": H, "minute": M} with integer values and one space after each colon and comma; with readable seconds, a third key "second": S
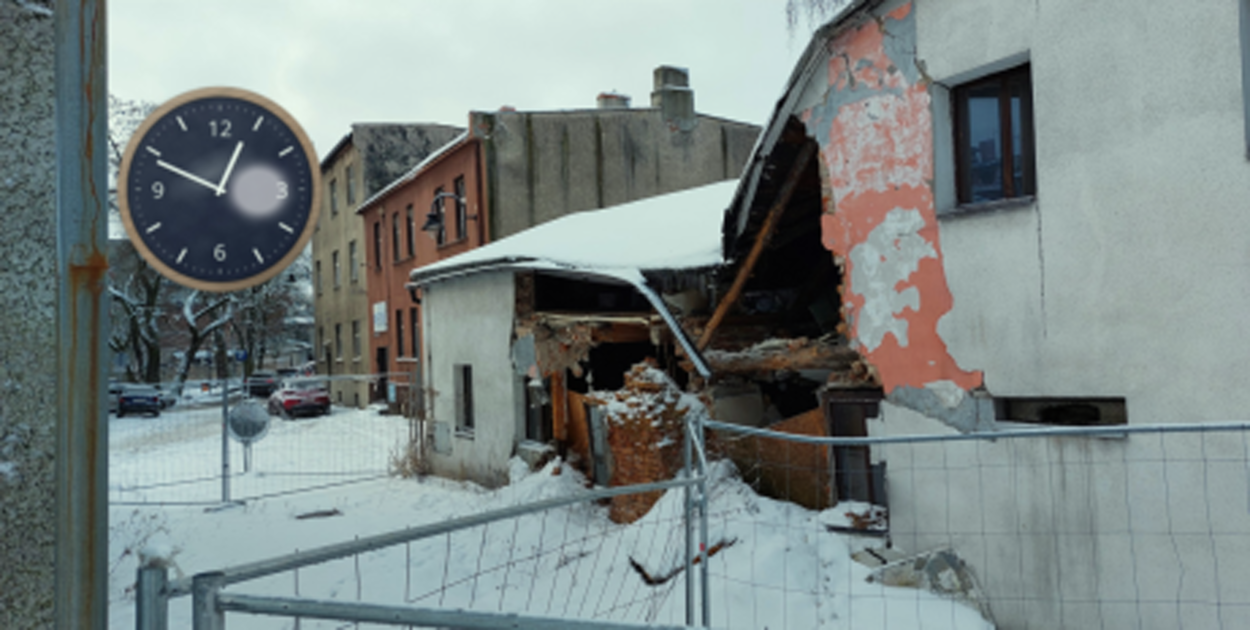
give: {"hour": 12, "minute": 49}
